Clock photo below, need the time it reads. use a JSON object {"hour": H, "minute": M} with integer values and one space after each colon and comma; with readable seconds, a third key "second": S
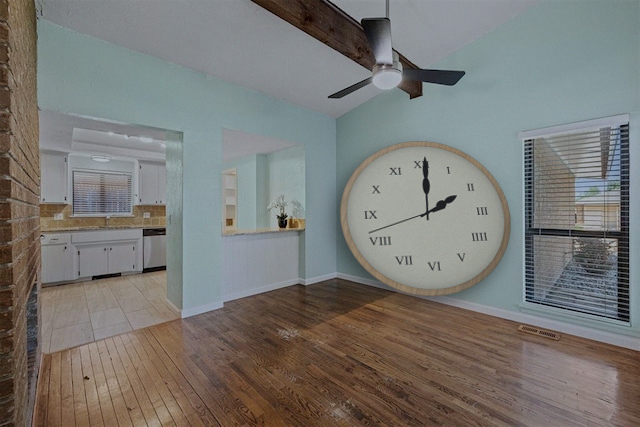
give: {"hour": 2, "minute": 0, "second": 42}
